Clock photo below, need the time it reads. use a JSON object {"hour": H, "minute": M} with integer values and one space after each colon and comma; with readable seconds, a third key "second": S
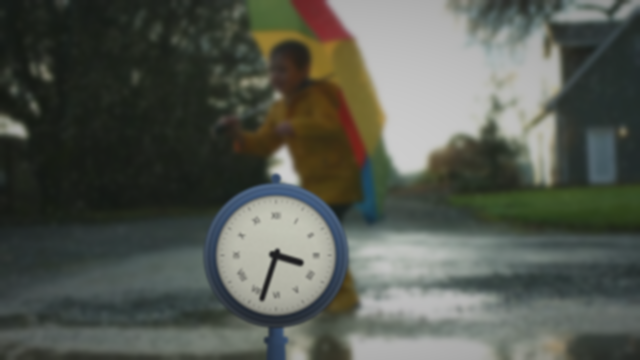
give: {"hour": 3, "minute": 33}
